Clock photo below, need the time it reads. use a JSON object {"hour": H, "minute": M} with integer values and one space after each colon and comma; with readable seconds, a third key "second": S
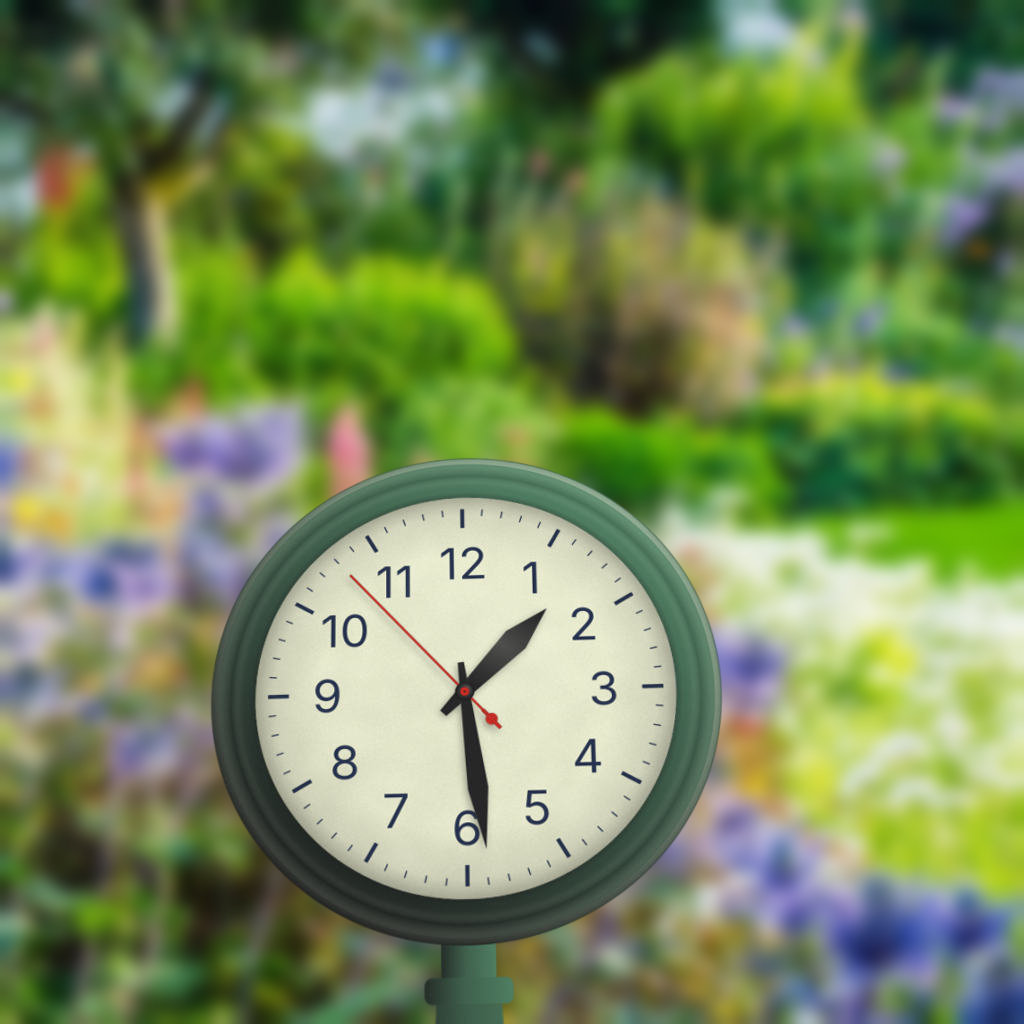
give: {"hour": 1, "minute": 28, "second": 53}
